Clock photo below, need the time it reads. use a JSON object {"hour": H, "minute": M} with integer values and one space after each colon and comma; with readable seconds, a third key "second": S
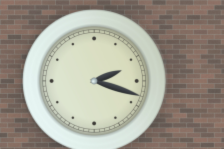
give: {"hour": 2, "minute": 18}
